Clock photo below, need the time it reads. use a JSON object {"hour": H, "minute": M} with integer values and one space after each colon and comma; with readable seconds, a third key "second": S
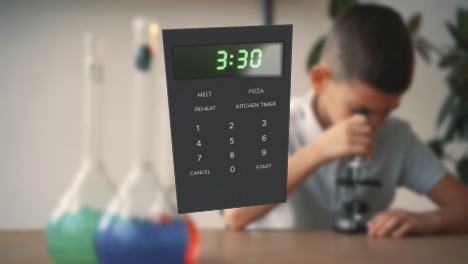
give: {"hour": 3, "minute": 30}
